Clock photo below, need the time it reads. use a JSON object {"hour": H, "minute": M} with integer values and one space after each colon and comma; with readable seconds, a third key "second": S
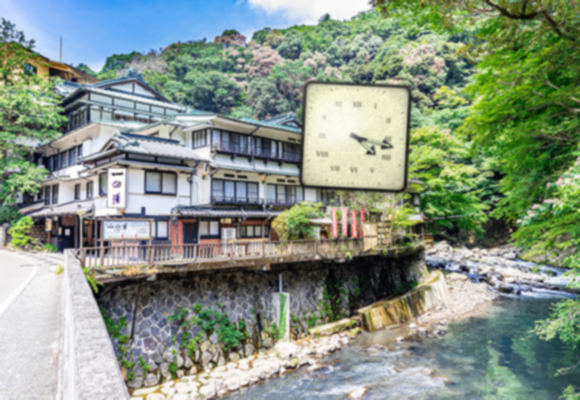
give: {"hour": 4, "minute": 17}
